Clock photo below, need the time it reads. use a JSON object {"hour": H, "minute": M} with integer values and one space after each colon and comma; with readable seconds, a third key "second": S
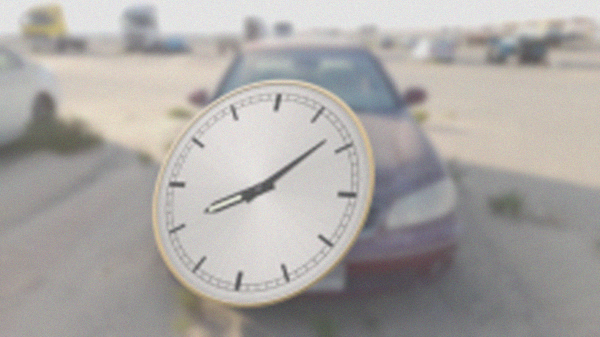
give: {"hour": 8, "minute": 8}
